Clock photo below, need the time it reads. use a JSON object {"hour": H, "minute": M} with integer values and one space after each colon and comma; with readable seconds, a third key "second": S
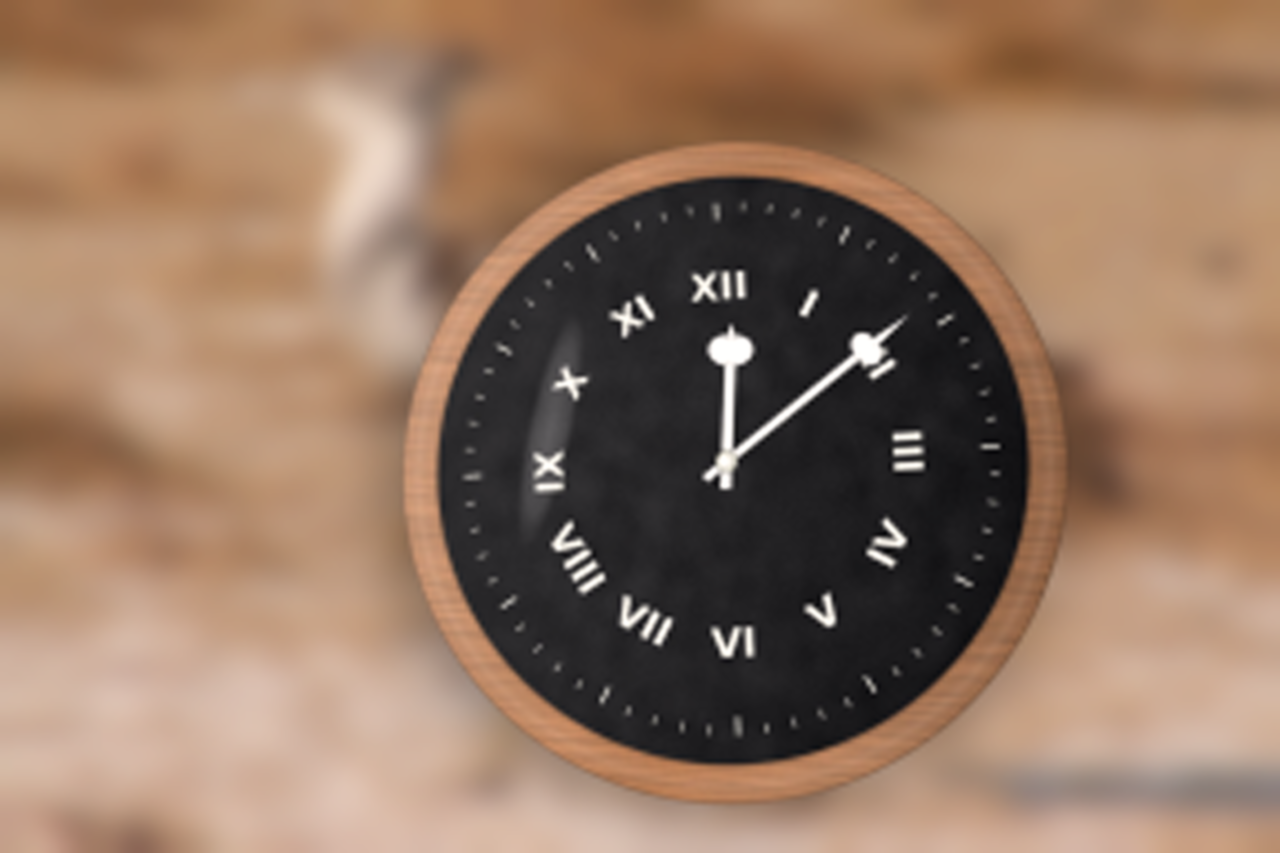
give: {"hour": 12, "minute": 9}
